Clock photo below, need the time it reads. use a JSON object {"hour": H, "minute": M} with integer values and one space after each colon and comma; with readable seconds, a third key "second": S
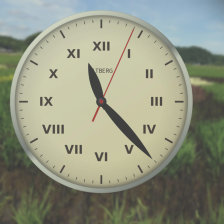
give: {"hour": 11, "minute": 23, "second": 4}
